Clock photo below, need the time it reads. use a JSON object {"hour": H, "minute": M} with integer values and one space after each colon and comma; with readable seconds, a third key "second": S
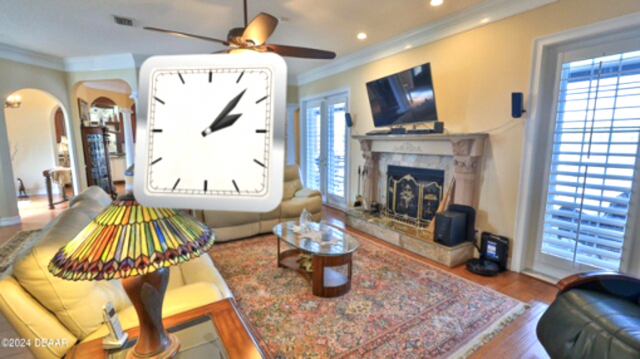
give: {"hour": 2, "minute": 7}
